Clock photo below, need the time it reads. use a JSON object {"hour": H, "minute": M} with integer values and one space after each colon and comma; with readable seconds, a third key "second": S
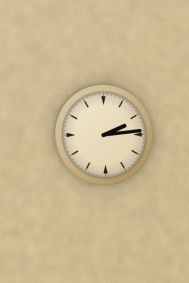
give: {"hour": 2, "minute": 14}
